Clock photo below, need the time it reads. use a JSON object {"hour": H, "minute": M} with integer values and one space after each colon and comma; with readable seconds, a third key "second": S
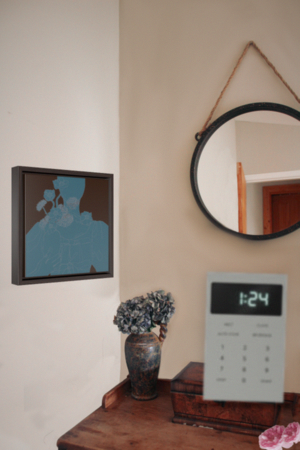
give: {"hour": 1, "minute": 24}
